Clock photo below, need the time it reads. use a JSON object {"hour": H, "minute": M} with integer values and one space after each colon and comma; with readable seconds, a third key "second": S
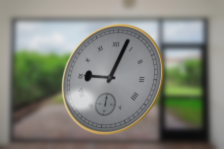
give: {"hour": 9, "minute": 3}
